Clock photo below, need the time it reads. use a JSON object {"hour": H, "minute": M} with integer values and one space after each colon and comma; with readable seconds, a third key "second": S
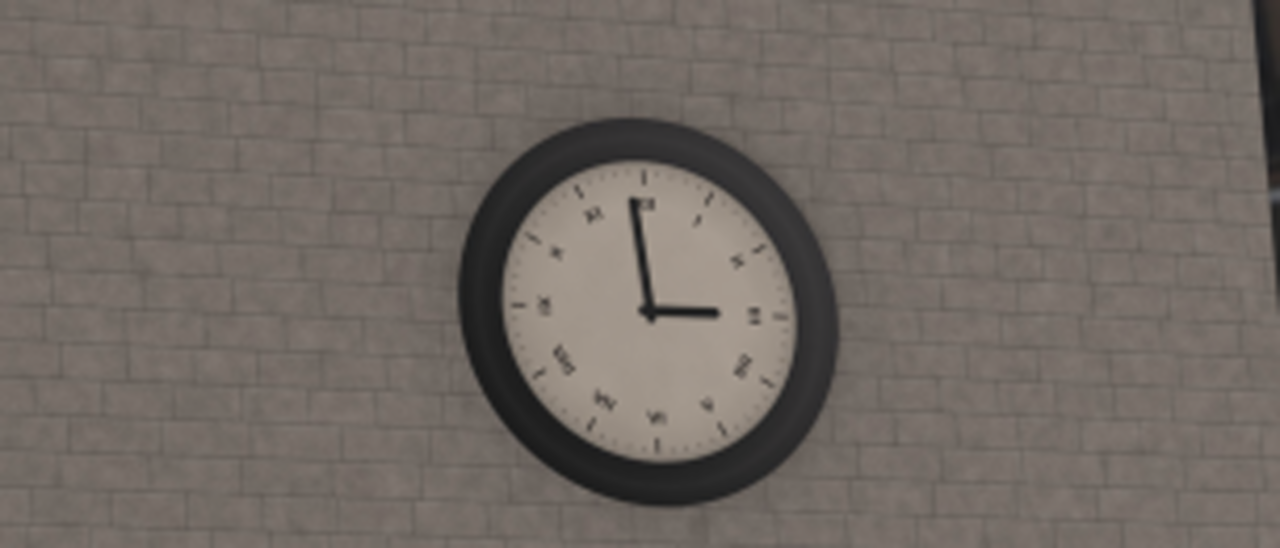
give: {"hour": 2, "minute": 59}
